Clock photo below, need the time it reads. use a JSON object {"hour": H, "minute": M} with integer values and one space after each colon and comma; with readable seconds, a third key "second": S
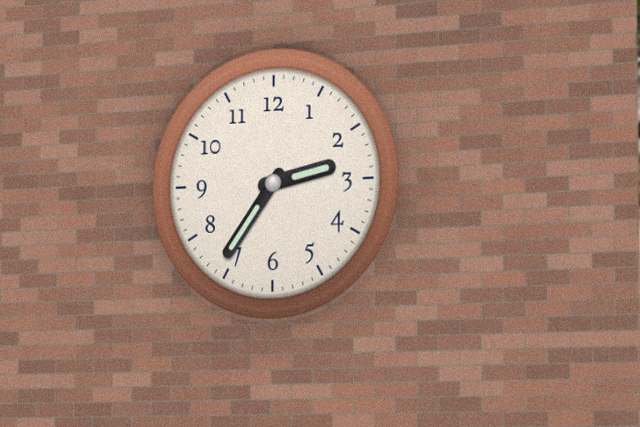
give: {"hour": 2, "minute": 36}
